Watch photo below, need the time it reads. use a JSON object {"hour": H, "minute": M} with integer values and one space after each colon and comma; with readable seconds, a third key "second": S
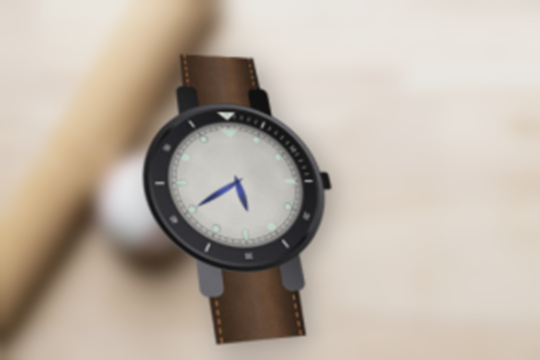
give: {"hour": 5, "minute": 40}
